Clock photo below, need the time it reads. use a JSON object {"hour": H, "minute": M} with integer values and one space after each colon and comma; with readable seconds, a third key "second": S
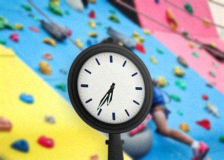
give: {"hour": 6, "minute": 36}
